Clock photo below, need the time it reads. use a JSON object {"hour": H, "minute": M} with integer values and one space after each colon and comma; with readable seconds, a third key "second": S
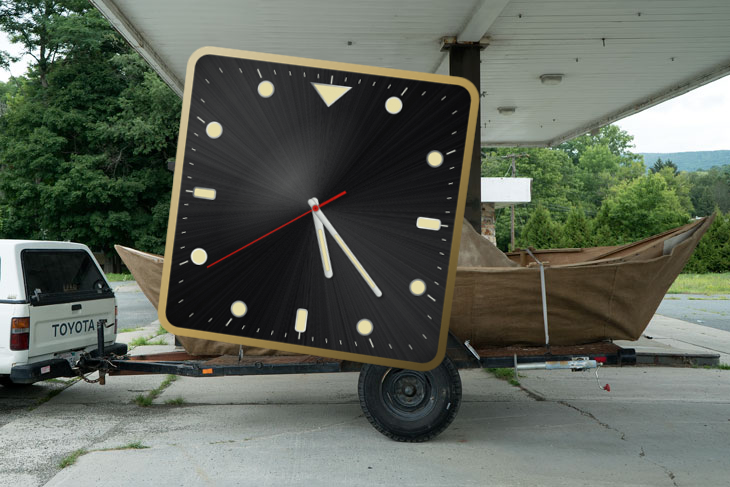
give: {"hour": 5, "minute": 22, "second": 39}
